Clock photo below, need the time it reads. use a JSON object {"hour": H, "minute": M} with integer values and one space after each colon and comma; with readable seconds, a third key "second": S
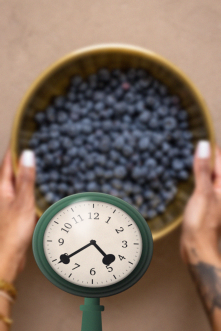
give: {"hour": 4, "minute": 39}
